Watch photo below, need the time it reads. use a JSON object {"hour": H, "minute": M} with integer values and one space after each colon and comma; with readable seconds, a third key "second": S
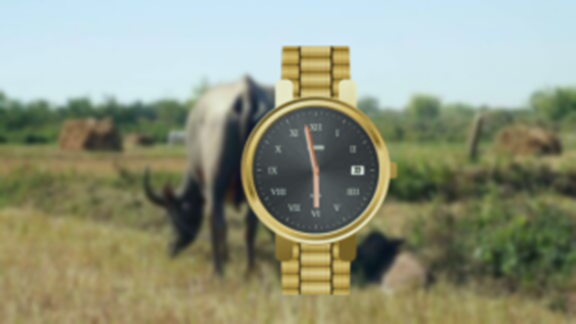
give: {"hour": 5, "minute": 58}
